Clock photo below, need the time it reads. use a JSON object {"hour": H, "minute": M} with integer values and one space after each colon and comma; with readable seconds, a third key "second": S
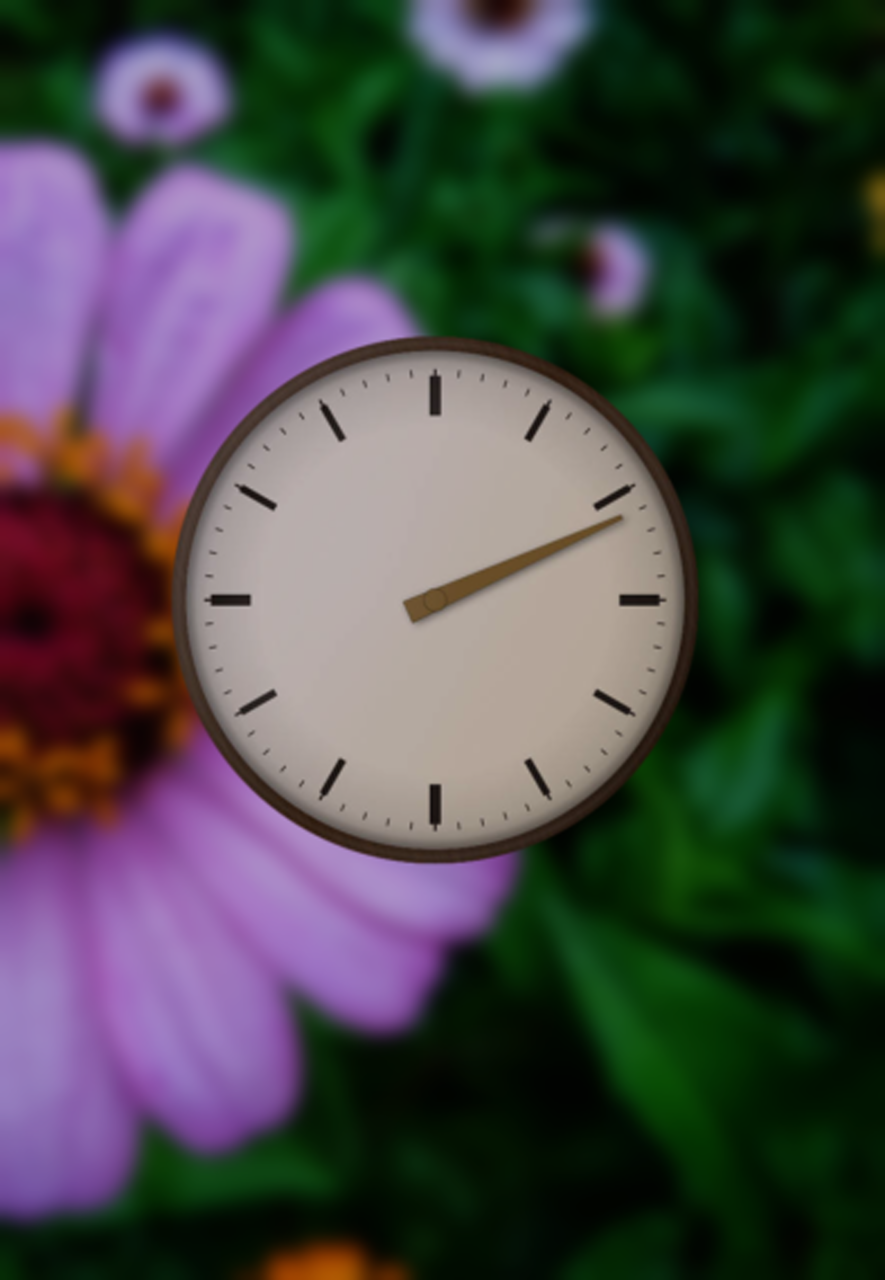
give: {"hour": 2, "minute": 11}
